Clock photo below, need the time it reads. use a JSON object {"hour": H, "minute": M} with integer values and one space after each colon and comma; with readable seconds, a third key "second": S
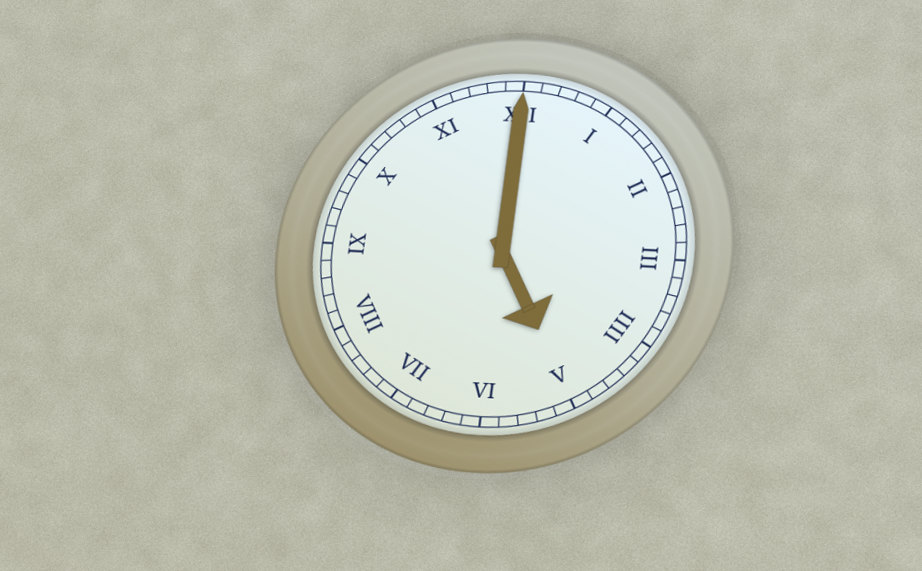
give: {"hour": 5, "minute": 0}
